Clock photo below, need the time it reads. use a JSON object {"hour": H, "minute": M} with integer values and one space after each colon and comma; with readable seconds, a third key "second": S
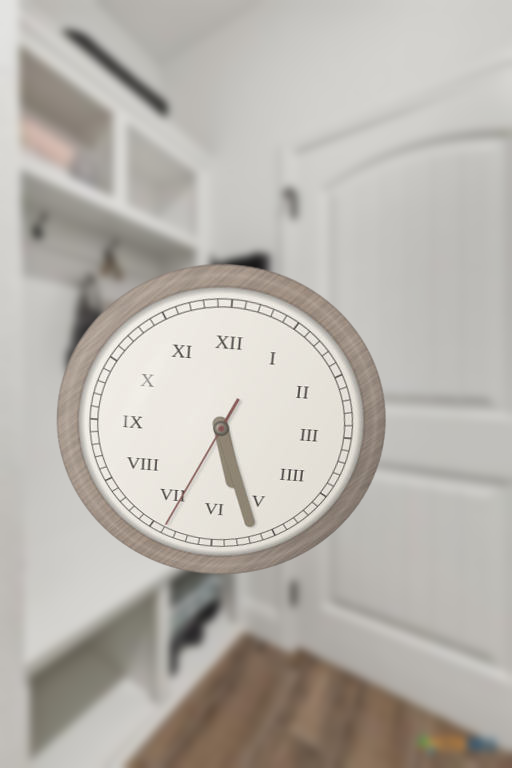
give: {"hour": 5, "minute": 26, "second": 34}
